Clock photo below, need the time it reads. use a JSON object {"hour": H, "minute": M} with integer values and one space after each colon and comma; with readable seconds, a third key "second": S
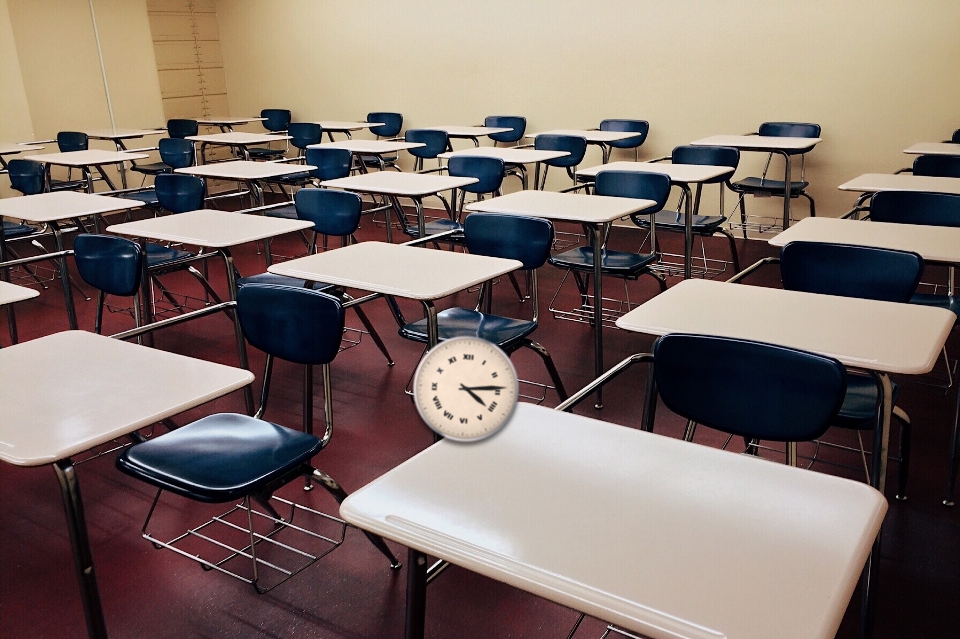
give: {"hour": 4, "minute": 14}
